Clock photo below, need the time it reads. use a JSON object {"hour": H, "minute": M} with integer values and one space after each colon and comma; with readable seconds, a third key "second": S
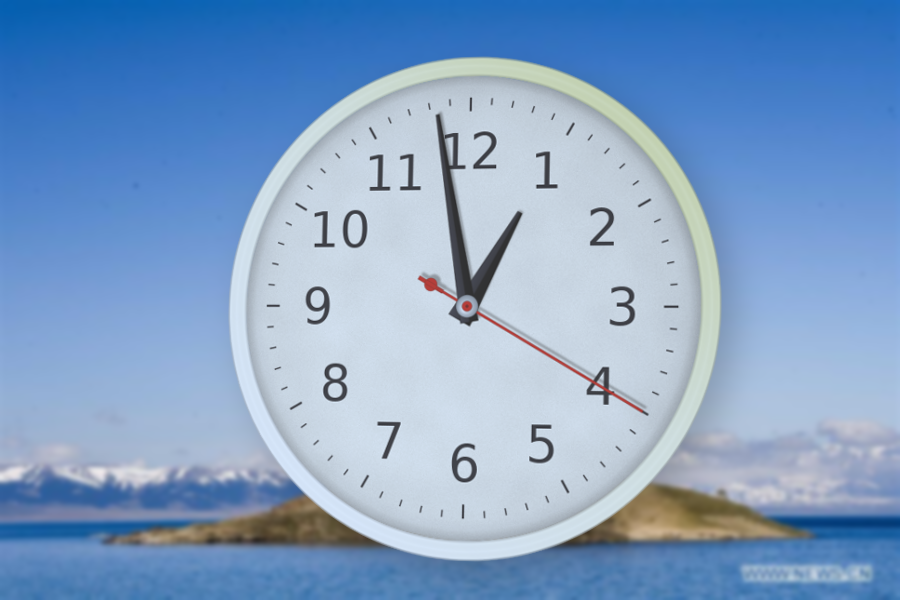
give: {"hour": 12, "minute": 58, "second": 20}
